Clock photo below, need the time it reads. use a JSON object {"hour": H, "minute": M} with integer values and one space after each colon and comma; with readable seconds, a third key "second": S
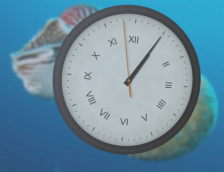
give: {"hour": 1, "minute": 4, "second": 58}
